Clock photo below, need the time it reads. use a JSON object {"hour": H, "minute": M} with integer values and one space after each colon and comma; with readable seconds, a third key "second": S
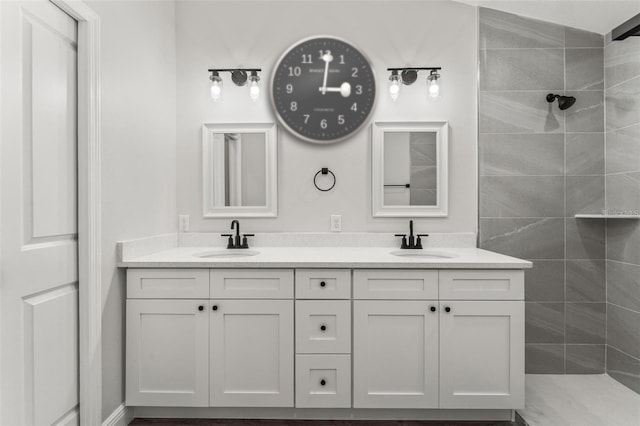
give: {"hour": 3, "minute": 1}
